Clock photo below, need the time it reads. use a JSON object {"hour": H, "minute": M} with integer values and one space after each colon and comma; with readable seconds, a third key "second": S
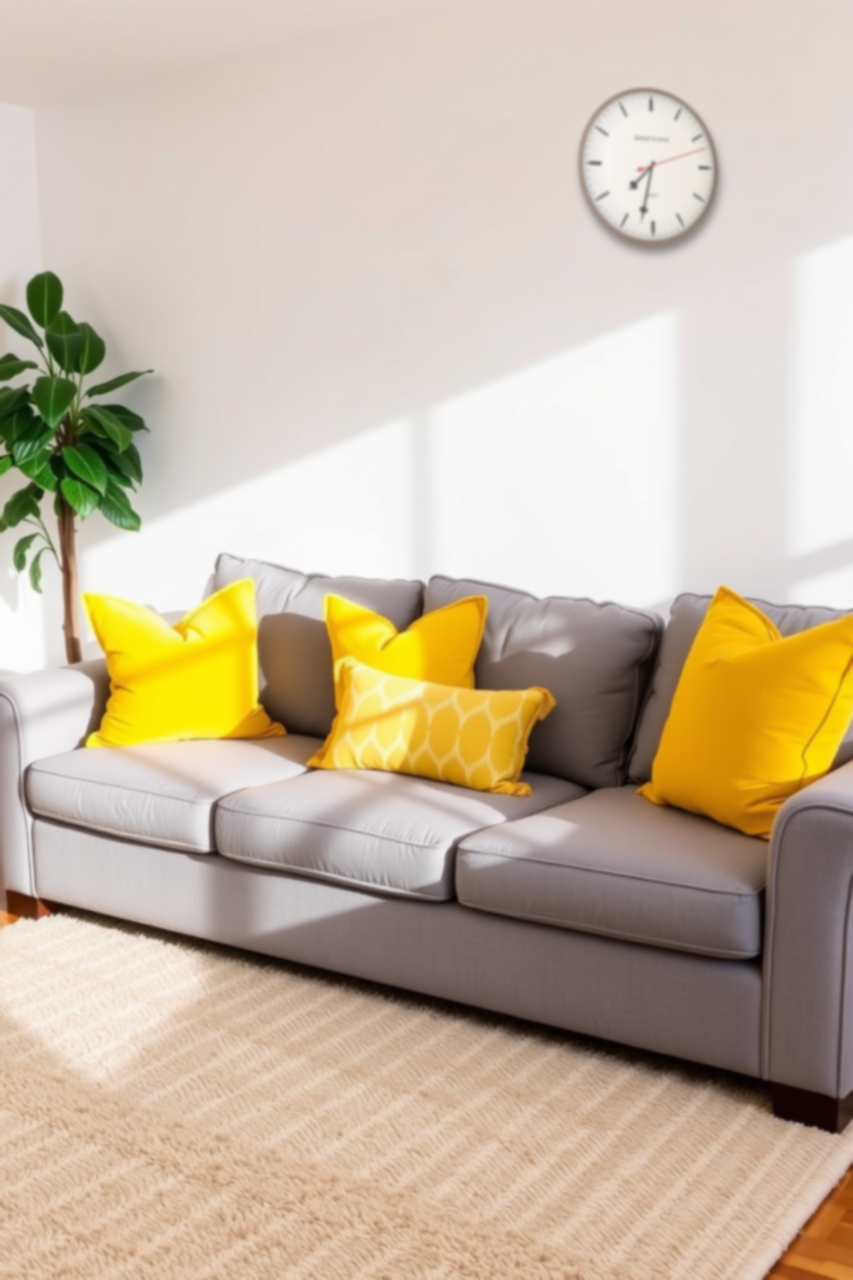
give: {"hour": 7, "minute": 32, "second": 12}
